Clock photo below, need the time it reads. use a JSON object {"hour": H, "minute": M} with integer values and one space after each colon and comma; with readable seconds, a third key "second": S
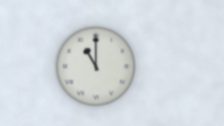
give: {"hour": 11, "minute": 0}
